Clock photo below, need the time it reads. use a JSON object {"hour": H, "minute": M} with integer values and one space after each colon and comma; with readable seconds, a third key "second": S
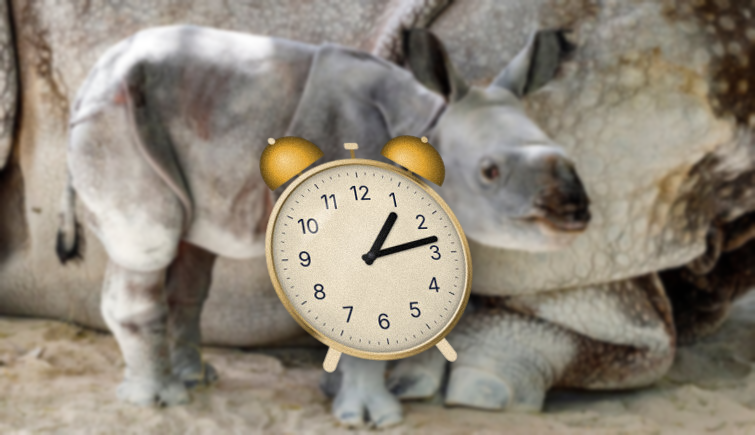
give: {"hour": 1, "minute": 13}
